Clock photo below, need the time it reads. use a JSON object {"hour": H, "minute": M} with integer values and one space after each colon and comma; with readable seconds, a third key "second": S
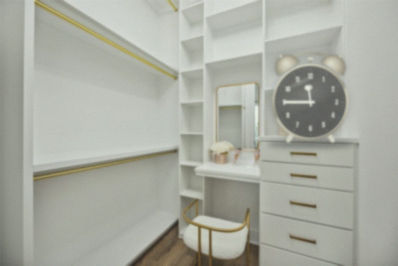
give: {"hour": 11, "minute": 45}
